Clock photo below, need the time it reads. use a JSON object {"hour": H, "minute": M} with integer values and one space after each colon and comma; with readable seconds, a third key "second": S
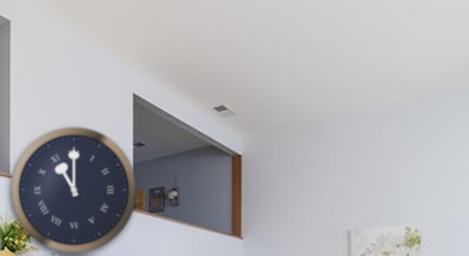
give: {"hour": 11, "minute": 0}
